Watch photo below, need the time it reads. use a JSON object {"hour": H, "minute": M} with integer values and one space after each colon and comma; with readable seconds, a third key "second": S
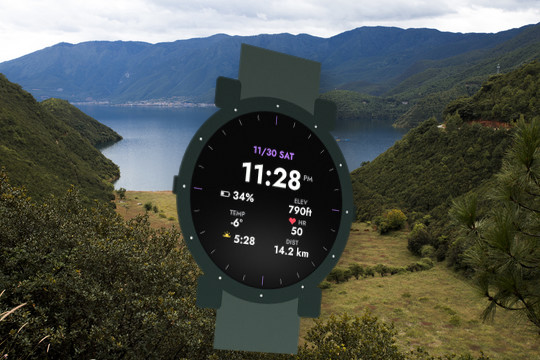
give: {"hour": 11, "minute": 28}
